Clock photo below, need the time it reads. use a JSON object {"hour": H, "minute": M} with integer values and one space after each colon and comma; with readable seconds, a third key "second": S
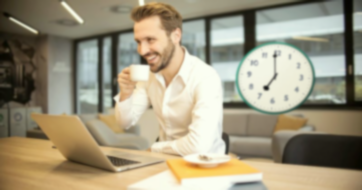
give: {"hour": 6, "minute": 59}
